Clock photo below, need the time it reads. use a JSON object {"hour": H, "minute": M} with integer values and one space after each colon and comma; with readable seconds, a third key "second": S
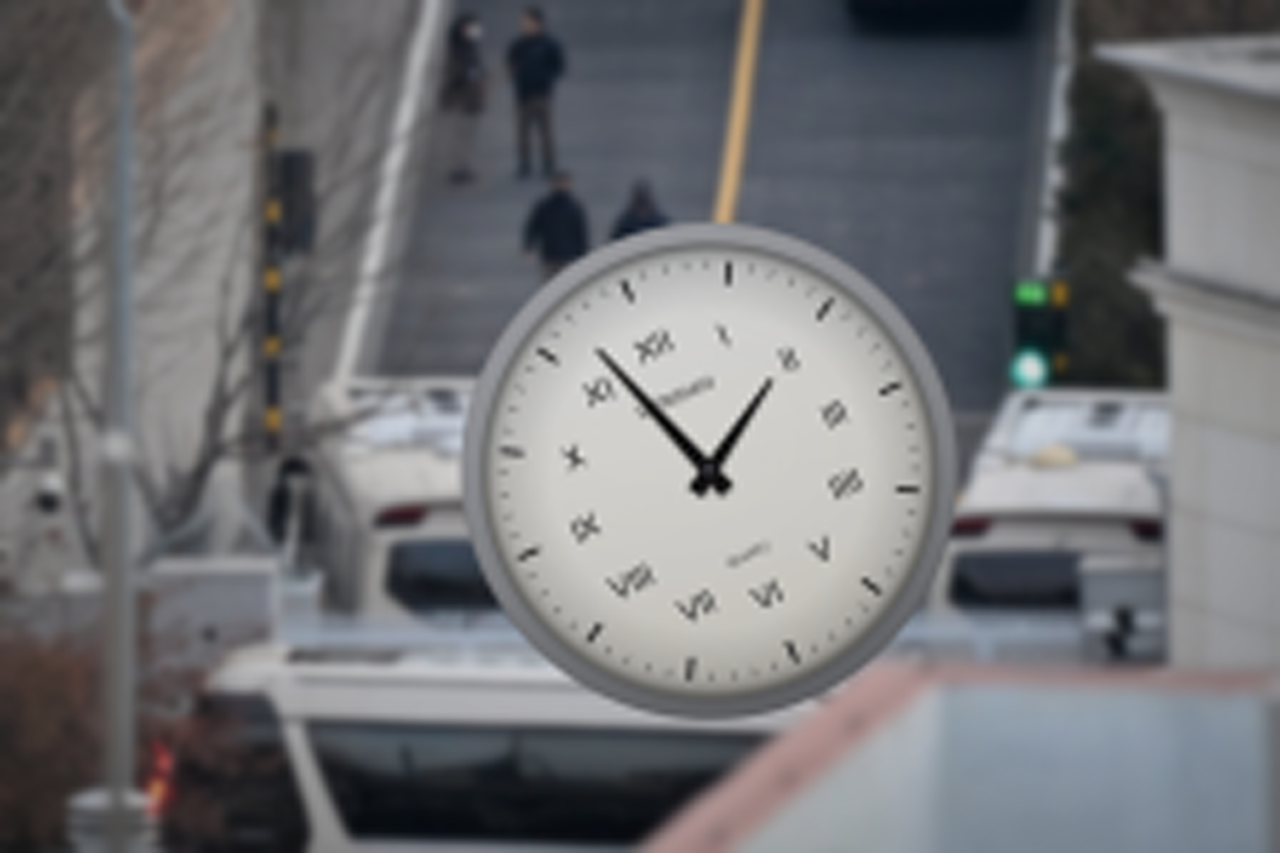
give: {"hour": 1, "minute": 57}
